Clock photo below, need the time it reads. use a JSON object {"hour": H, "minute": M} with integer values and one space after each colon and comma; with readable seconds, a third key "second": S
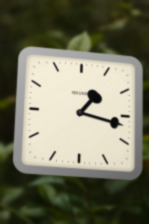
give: {"hour": 1, "minute": 17}
